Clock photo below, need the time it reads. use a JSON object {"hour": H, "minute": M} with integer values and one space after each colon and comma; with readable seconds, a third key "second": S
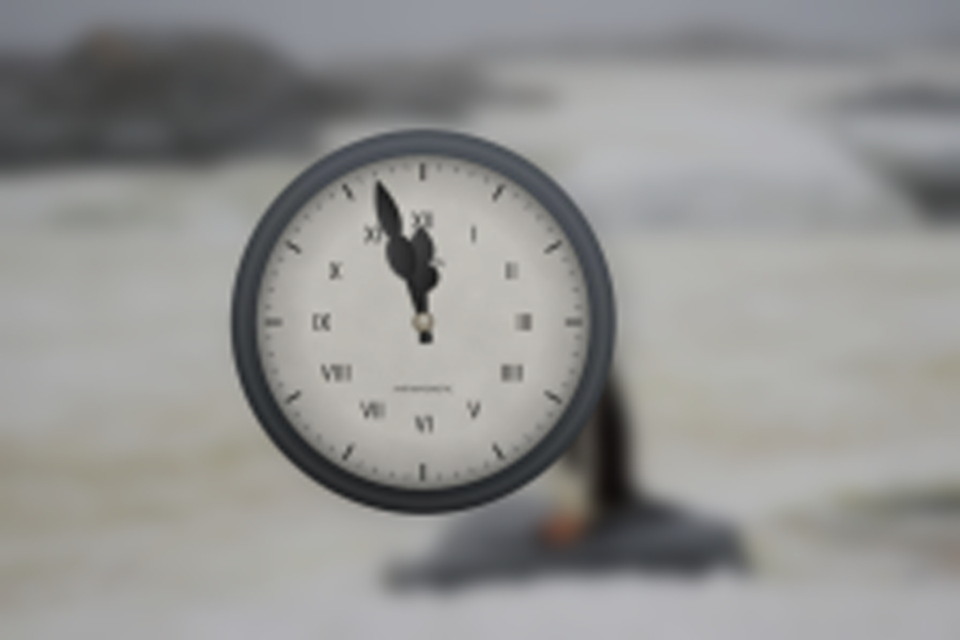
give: {"hour": 11, "minute": 57}
